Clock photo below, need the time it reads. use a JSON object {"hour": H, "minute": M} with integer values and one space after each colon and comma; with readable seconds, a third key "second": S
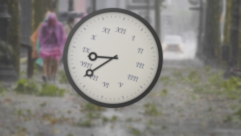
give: {"hour": 8, "minute": 37}
